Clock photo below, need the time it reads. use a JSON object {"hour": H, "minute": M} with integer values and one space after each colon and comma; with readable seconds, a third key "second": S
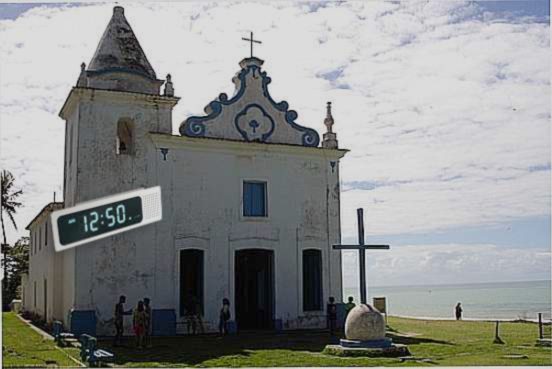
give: {"hour": 12, "minute": 50}
